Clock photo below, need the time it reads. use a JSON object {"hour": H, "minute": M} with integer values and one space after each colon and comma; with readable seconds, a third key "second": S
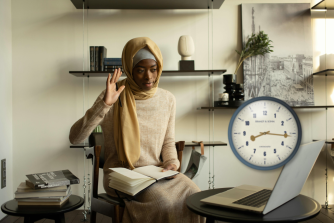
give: {"hour": 8, "minute": 16}
